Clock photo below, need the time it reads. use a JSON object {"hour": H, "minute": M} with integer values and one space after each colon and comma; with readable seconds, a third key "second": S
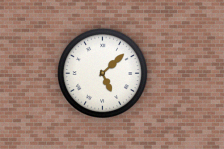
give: {"hour": 5, "minute": 8}
